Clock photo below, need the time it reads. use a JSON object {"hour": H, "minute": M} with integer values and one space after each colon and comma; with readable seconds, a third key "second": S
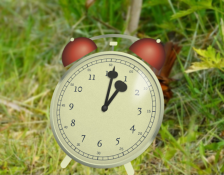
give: {"hour": 1, "minute": 1}
